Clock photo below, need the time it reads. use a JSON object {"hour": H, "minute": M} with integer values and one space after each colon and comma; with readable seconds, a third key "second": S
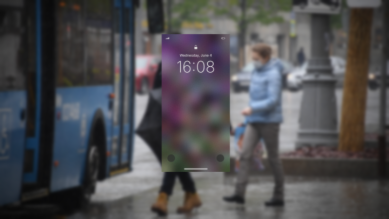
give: {"hour": 16, "minute": 8}
